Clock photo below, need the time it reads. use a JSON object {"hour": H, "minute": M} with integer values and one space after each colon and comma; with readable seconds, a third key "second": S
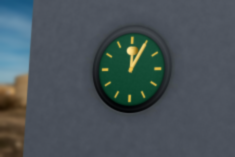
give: {"hour": 12, "minute": 5}
